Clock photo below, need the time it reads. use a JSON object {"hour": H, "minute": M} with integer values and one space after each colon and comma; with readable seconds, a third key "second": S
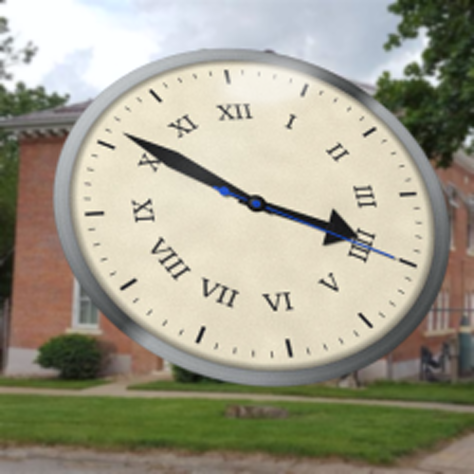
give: {"hour": 3, "minute": 51, "second": 20}
